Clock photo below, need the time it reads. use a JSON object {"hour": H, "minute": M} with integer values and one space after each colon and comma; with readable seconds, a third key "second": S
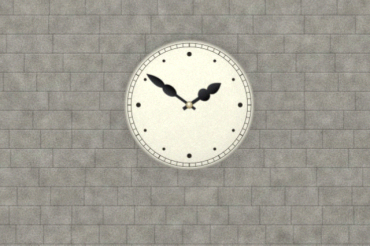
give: {"hour": 1, "minute": 51}
